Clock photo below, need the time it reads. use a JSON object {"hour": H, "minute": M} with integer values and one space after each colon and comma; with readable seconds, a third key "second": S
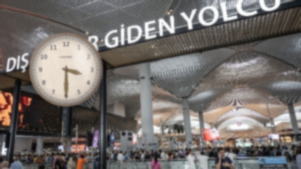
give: {"hour": 3, "minute": 30}
